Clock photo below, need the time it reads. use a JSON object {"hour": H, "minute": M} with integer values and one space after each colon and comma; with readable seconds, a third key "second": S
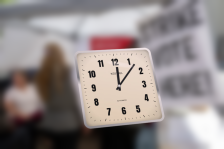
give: {"hour": 12, "minute": 7}
